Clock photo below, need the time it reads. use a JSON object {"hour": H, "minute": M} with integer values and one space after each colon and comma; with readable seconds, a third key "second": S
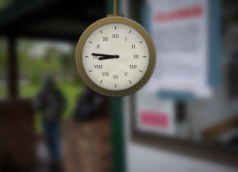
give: {"hour": 8, "minute": 46}
